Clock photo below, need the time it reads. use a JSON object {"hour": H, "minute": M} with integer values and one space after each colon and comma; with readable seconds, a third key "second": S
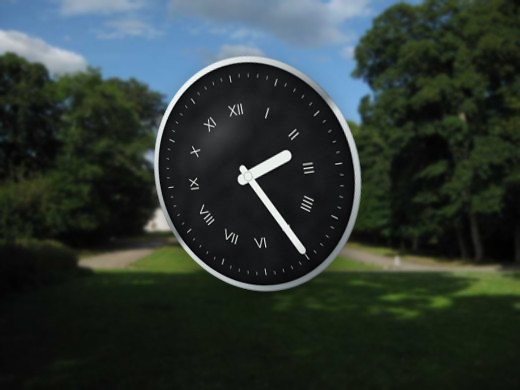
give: {"hour": 2, "minute": 25}
